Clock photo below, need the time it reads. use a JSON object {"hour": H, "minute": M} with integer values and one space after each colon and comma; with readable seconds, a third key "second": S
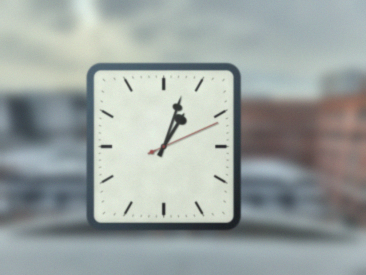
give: {"hour": 1, "minute": 3, "second": 11}
